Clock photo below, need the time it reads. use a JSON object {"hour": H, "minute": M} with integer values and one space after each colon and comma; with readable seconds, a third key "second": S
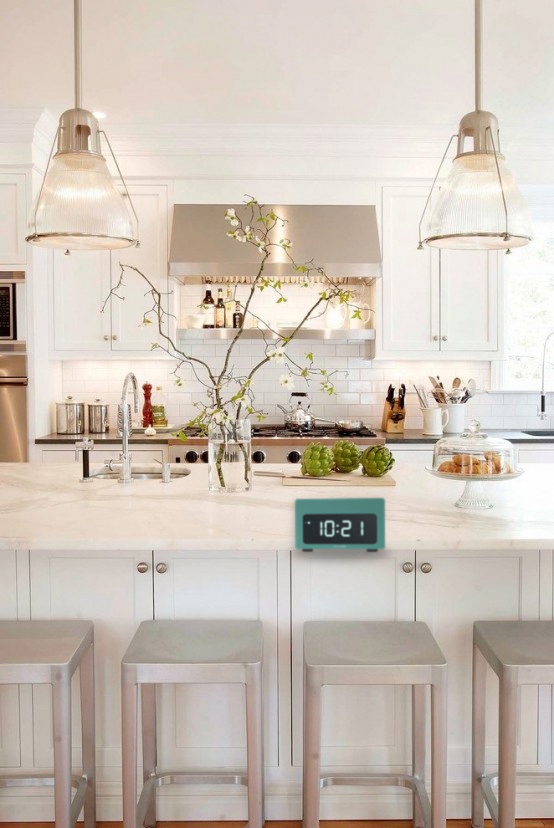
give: {"hour": 10, "minute": 21}
